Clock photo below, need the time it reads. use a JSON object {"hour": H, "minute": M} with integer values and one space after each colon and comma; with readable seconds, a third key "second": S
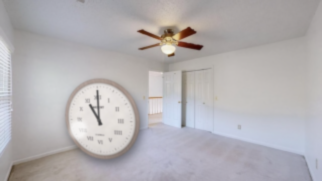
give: {"hour": 11, "minute": 0}
